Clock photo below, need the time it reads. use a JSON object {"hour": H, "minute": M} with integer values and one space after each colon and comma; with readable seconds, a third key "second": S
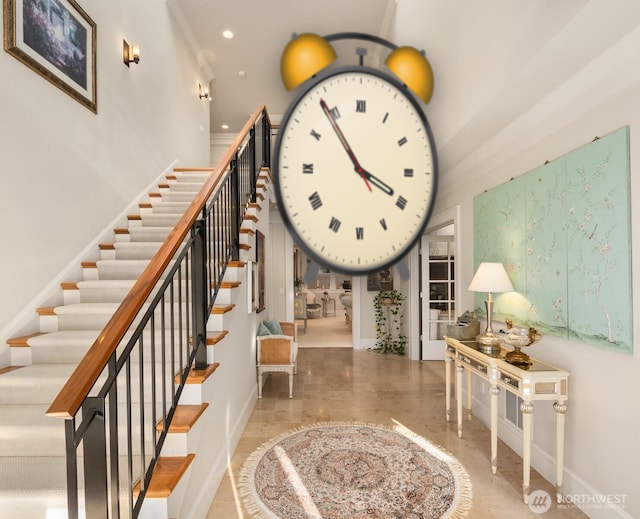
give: {"hour": 3, "minute": 53, "second": 54}
